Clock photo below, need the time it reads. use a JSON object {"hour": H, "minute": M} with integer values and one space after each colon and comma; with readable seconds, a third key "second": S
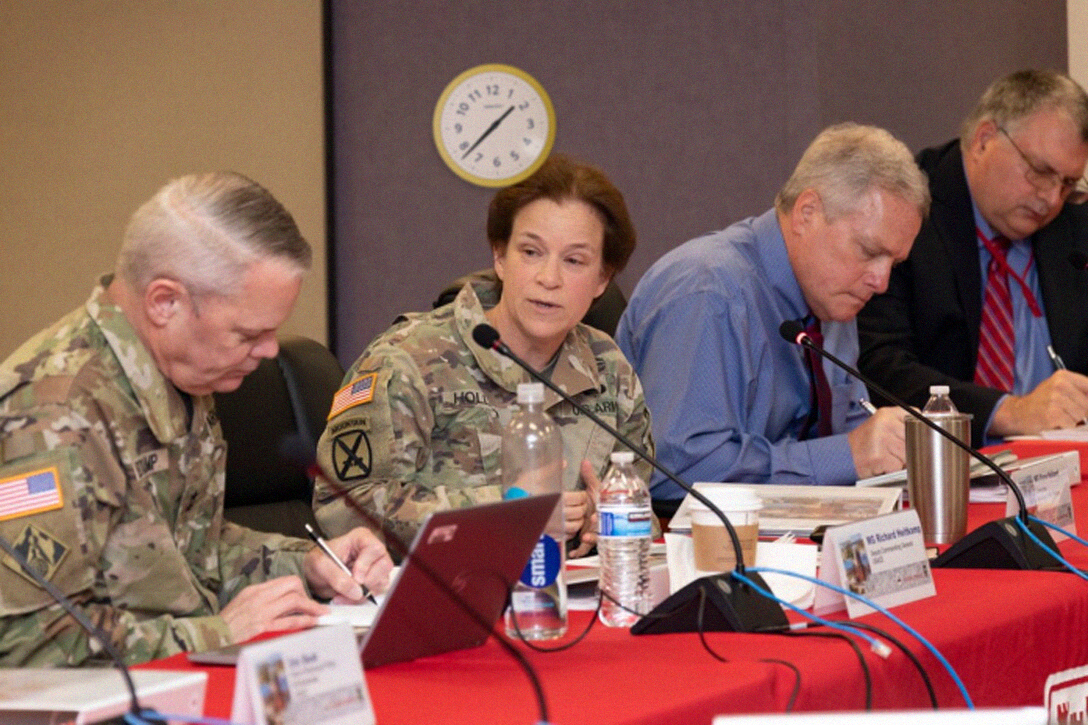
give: {"hour": 1, "minute": 38}
